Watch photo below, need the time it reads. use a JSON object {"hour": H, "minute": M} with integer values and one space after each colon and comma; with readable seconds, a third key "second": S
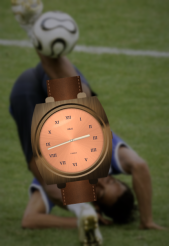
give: {"hour": 2, "minute": 43}
